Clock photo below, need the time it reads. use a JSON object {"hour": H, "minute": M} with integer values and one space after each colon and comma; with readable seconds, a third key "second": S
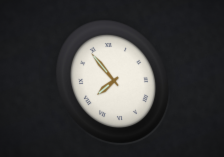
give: {"hour": 7, "minute": 54}
